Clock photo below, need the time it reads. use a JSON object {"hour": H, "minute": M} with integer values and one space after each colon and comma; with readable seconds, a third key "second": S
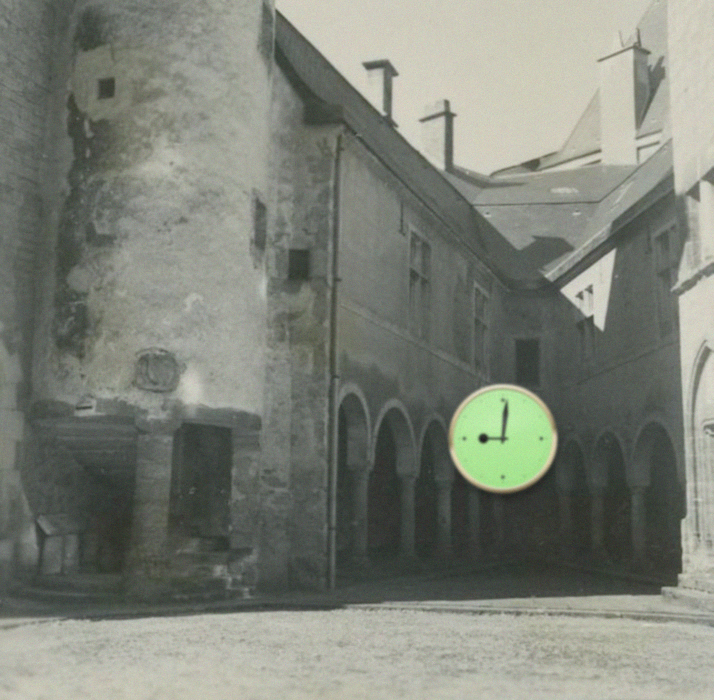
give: {"hour": 9, "minute": 1}
